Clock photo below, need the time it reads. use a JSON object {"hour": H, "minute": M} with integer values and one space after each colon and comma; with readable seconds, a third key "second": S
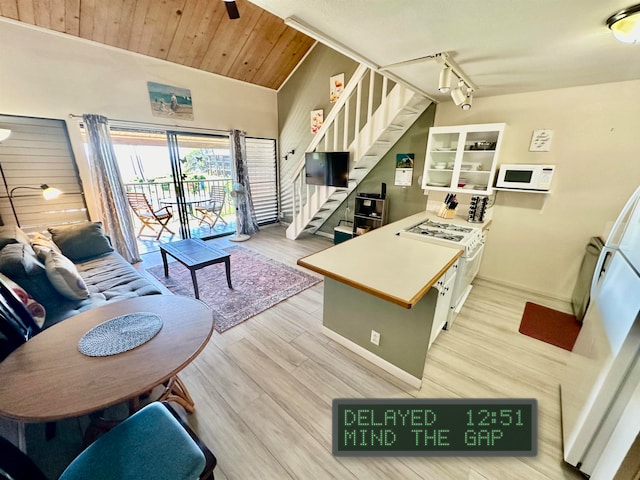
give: {"hour": 12, "minute": 51}
